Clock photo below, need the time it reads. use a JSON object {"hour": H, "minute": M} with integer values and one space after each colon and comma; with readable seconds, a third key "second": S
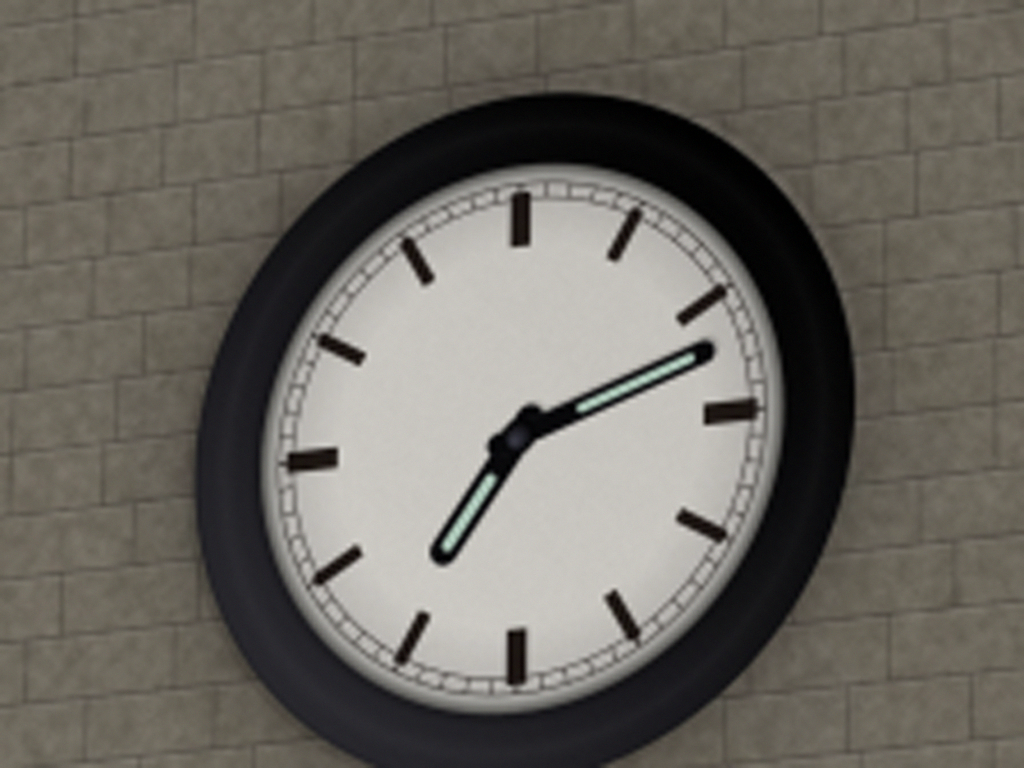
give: {"hour": 7, "minute": 12}
